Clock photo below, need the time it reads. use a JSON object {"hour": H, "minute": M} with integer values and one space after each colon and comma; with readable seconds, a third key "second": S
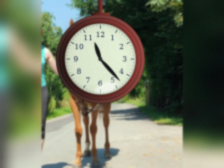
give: {"hour": 11, "minute": 23}
